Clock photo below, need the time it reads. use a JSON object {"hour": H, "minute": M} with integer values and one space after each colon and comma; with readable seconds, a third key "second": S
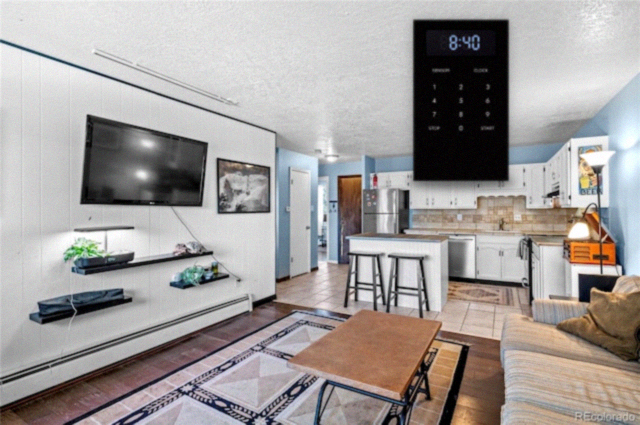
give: {"hour": 8, "minute": 40}
